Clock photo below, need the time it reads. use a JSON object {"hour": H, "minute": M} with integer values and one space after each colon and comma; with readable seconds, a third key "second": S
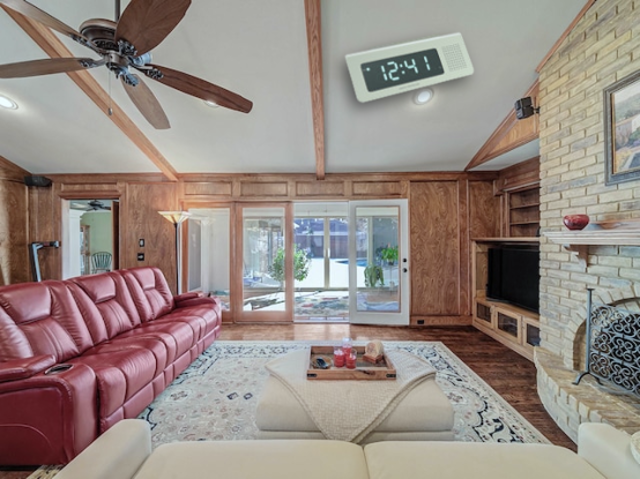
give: {"hour": 12, "minute": 41}
